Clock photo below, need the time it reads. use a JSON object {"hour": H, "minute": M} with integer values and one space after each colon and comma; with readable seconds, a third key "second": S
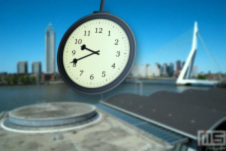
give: {"hour": 9, "minute": 41}
